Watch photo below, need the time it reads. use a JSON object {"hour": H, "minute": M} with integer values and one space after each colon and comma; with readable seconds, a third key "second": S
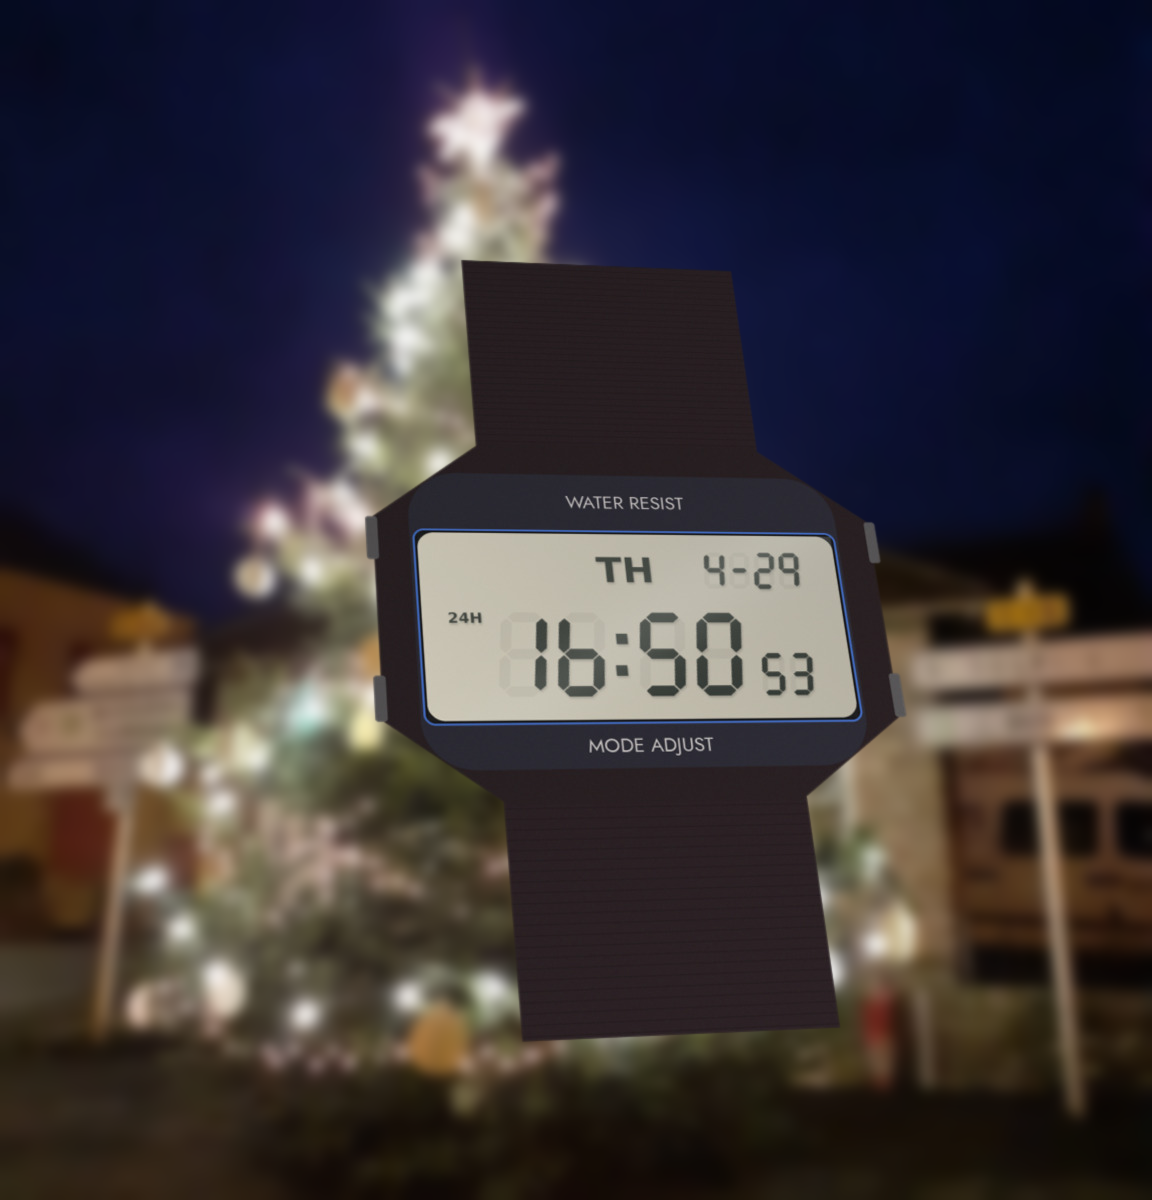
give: {"hour": 16, "minute": 50, "second": 53}
